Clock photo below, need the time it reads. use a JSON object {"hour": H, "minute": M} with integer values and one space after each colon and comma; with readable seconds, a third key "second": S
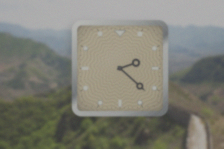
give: {"hour": 2, "minute": 22}
